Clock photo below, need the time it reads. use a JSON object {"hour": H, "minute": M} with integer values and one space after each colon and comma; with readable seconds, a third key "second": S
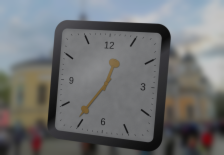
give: {"hour": 12, "minute": 36}
